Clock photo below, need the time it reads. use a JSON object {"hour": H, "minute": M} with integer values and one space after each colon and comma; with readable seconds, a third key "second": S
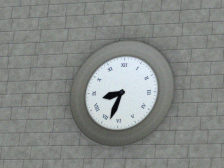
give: {"hour": 8, "minute": 33}
